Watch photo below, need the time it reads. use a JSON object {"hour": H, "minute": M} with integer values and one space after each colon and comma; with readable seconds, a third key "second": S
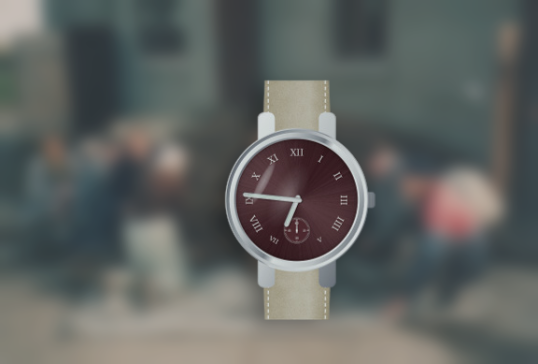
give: {"hour": 6, "minute": 46}
